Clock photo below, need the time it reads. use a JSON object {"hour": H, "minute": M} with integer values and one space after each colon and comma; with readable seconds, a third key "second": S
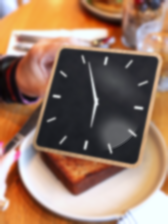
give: {"hour": 5, "minute": 56}
